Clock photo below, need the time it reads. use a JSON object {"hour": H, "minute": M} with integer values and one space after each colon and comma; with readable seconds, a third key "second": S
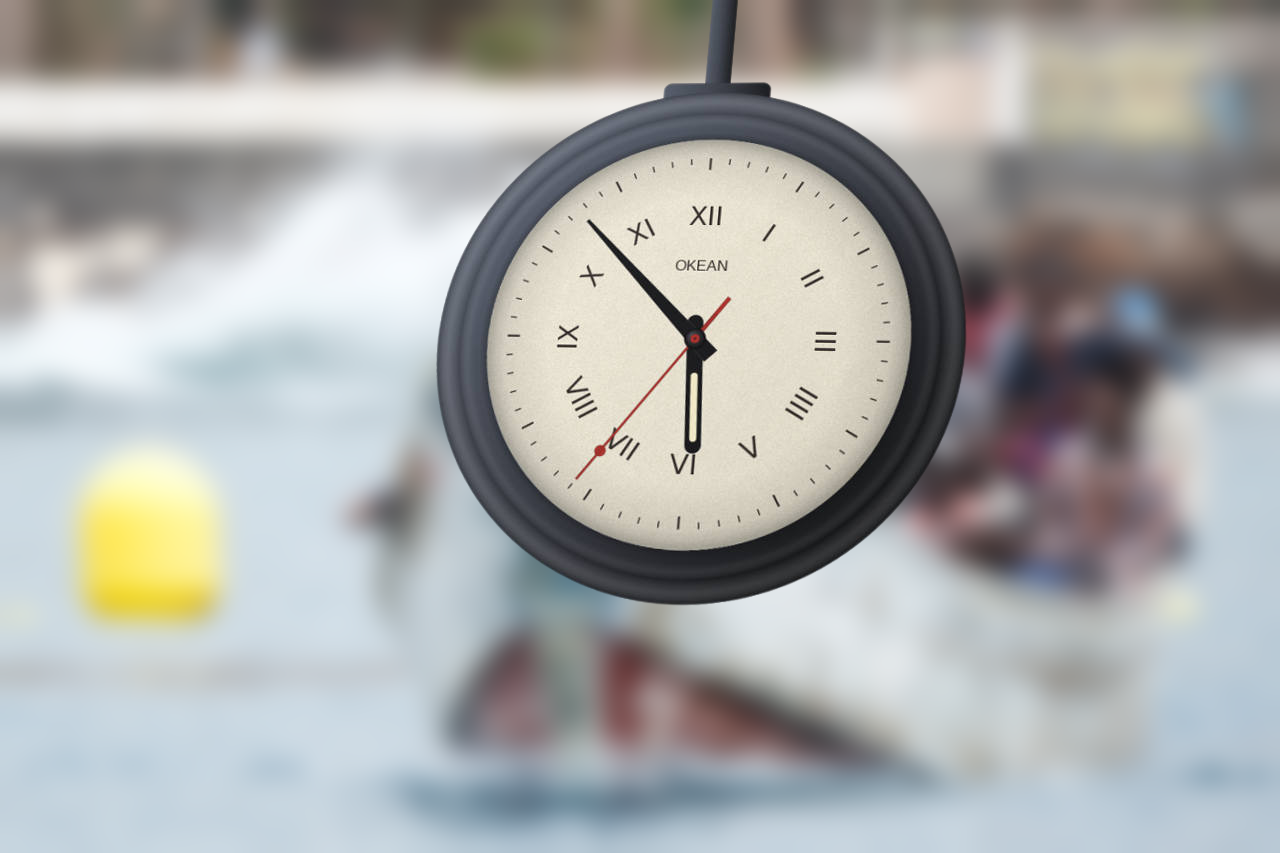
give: {"hour": 5, "minute": 52, "second": 36}
